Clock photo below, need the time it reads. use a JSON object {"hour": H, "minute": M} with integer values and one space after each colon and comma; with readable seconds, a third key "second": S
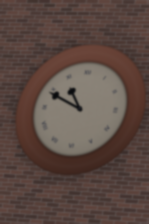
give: {"hour": 10, "minute": 49}
